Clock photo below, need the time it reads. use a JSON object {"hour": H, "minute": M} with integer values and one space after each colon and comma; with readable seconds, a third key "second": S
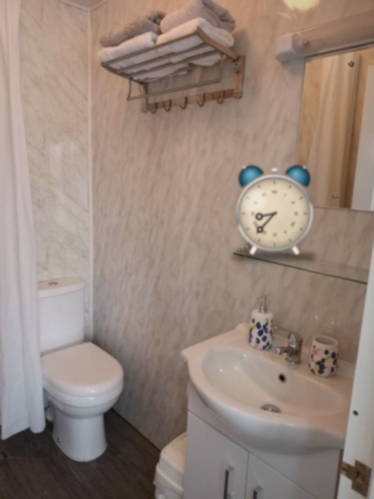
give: {"hour": 8, "minute": 37}
